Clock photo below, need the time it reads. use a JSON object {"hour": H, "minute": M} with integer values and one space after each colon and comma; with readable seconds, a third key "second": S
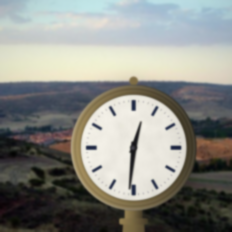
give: {"hour": 12, "minute": 31}
